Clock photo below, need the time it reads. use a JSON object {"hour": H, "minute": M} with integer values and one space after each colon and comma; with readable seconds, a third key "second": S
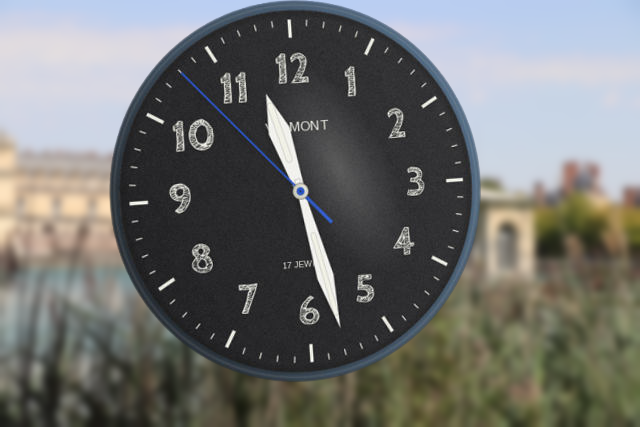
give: {"hour": 11, "minute": 27, "second": 53}
